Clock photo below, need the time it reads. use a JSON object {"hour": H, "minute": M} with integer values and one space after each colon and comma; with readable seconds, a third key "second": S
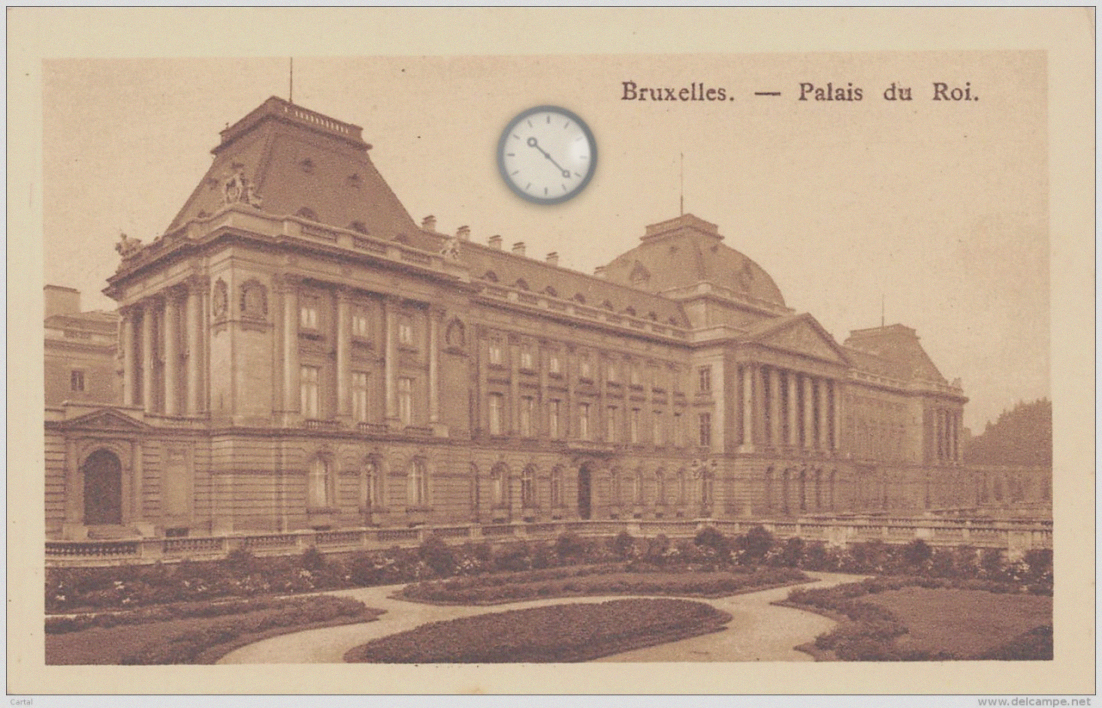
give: {"hour": 10, "minute": 22}
